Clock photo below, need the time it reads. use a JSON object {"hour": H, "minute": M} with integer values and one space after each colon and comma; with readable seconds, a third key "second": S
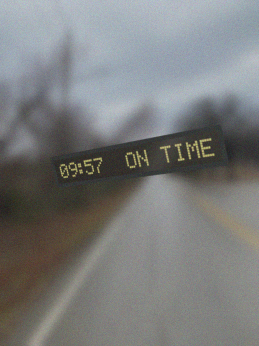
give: {"hour": 9, "minute": 57}
